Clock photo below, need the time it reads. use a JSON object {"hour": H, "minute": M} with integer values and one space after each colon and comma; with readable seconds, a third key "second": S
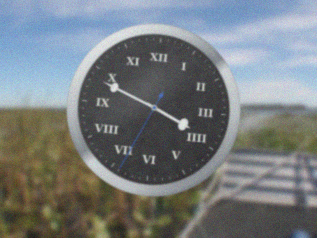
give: {"hour": 3, "minute": 48, "second": 34}
